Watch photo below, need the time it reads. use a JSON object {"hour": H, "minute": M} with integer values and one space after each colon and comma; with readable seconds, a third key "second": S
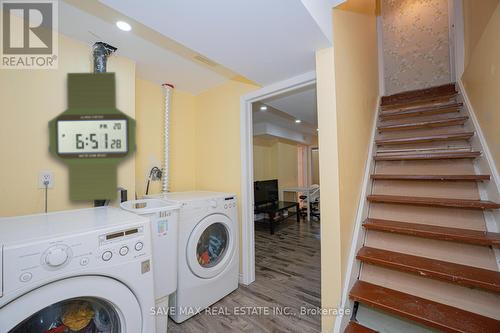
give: {"hour": 6, "minute": 51}
